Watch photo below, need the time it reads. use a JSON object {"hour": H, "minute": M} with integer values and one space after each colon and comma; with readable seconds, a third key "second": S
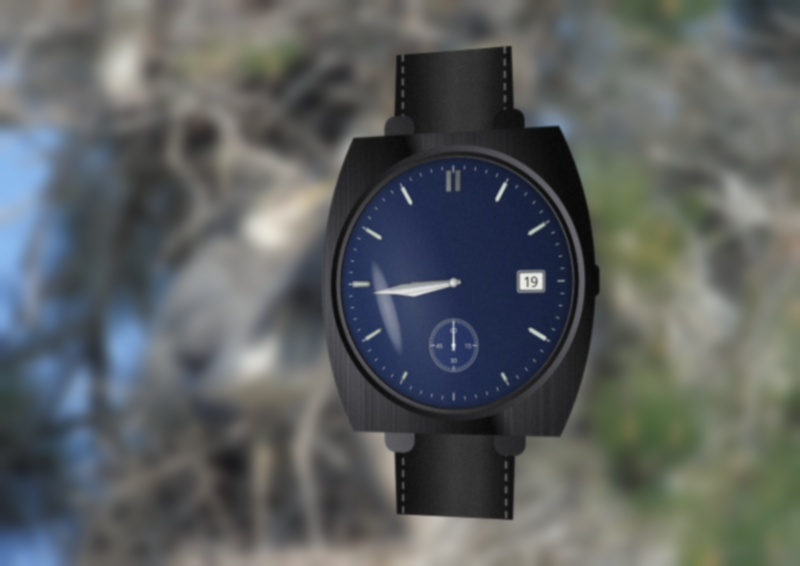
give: {"hour": 8, "minute": 44}
